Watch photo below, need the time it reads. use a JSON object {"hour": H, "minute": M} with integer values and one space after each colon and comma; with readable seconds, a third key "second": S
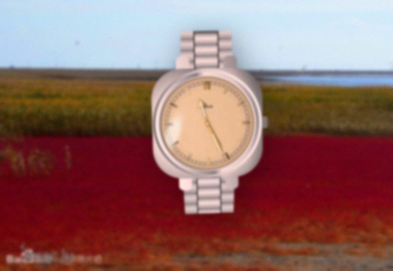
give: {"hour": 11, "minute": 26}
